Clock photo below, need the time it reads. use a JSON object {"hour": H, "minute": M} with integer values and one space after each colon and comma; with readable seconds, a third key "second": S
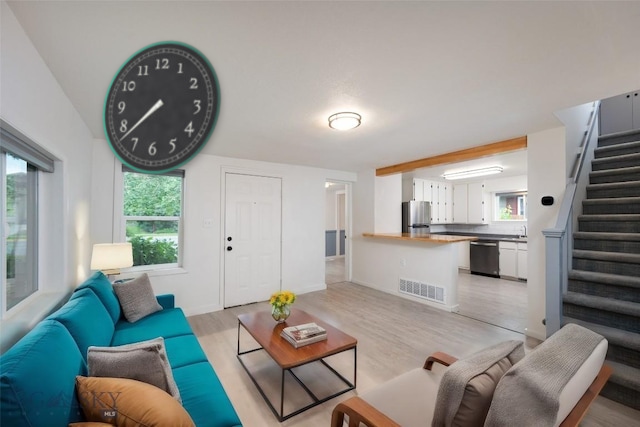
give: {"hour": 7, "minute": 38}
